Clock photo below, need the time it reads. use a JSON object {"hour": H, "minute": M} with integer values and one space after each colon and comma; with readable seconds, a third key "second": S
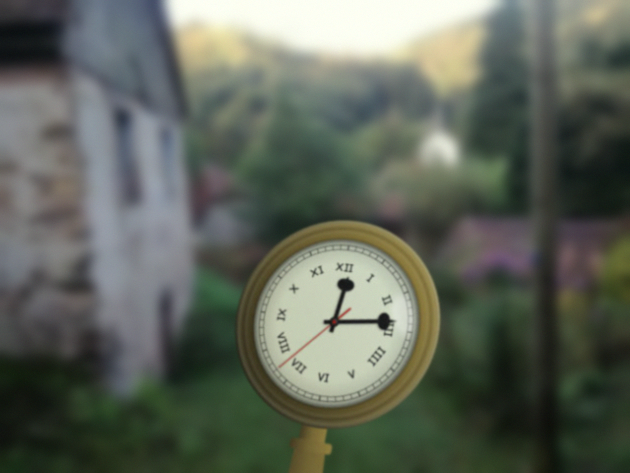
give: {"hour": 12, "minute": 13, "second": 37}
